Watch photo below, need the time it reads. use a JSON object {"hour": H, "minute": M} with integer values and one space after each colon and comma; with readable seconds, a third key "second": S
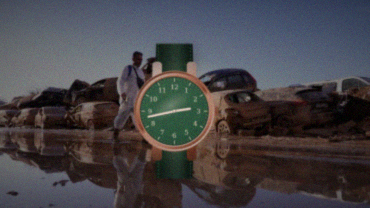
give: {"hour": 2, "minute": 43}
